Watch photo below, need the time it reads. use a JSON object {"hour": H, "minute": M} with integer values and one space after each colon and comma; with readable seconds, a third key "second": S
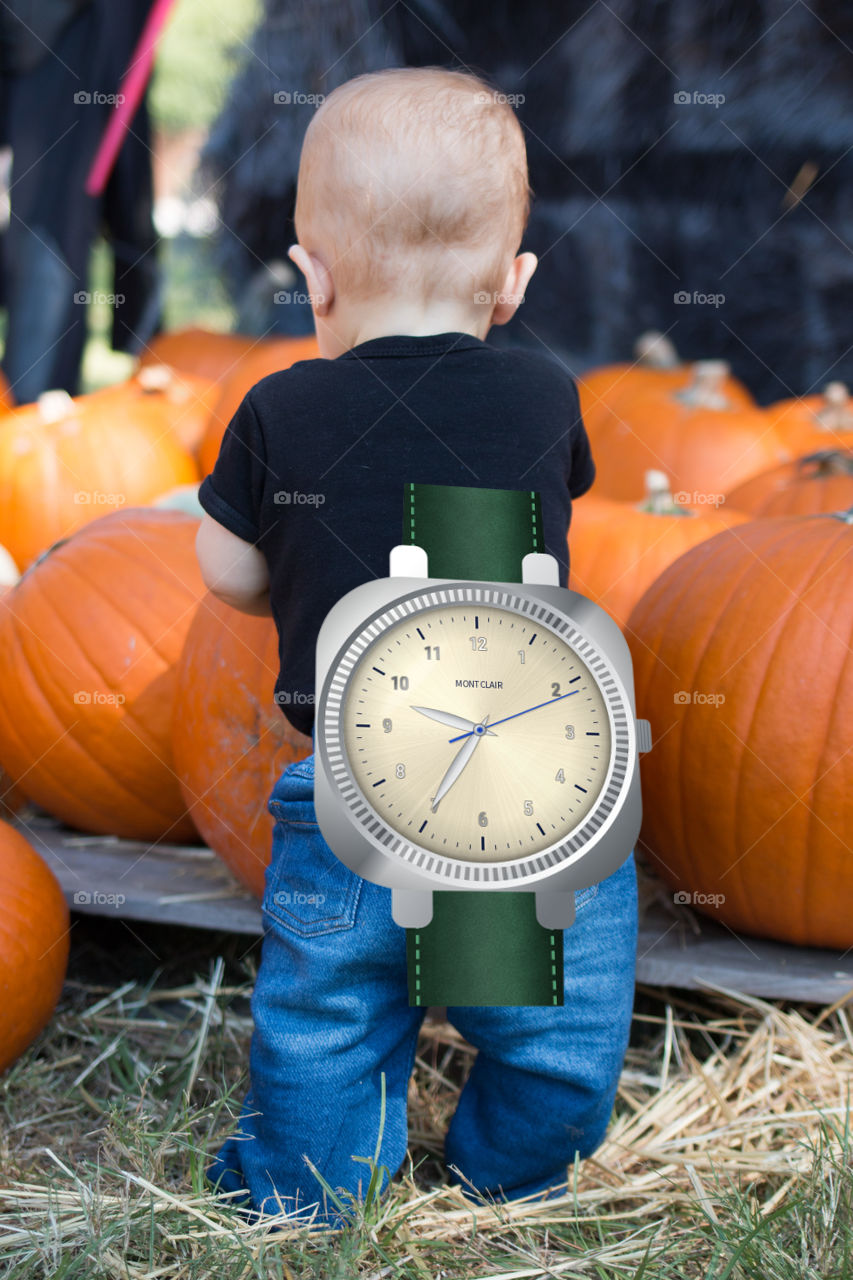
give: {"hour": 9, "minute": 35, "second": 11}
